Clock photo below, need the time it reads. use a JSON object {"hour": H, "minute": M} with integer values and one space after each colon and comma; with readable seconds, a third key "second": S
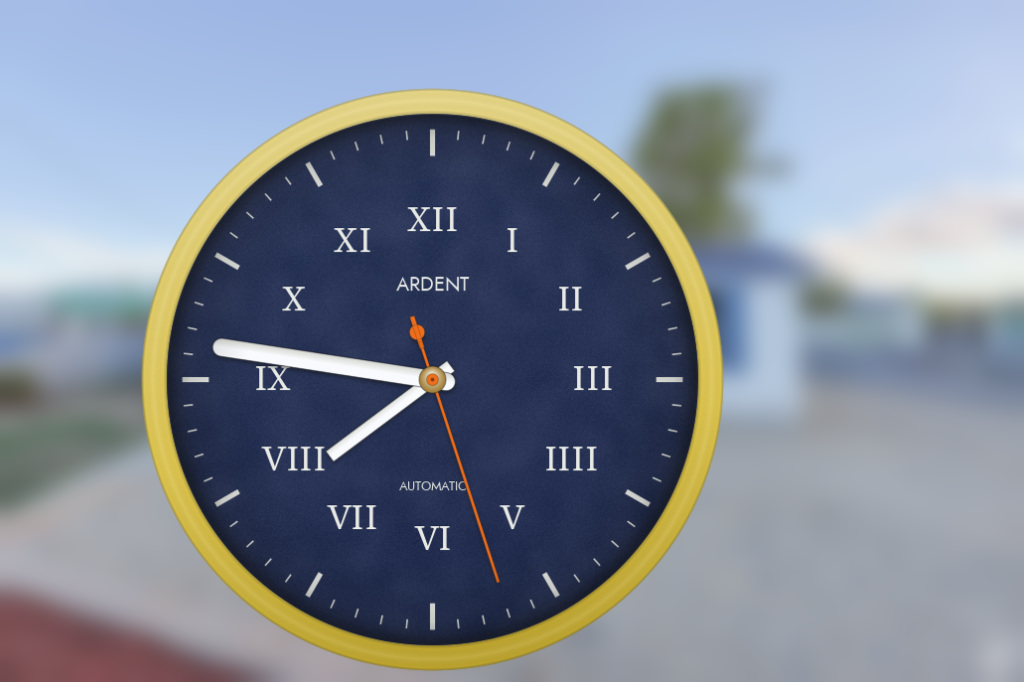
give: {"hour": 7, "minute": 46, "second": 27}
